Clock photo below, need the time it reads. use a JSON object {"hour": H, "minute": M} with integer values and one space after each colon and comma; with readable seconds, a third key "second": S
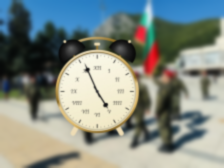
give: {"hour": 4, "minute": 56}
